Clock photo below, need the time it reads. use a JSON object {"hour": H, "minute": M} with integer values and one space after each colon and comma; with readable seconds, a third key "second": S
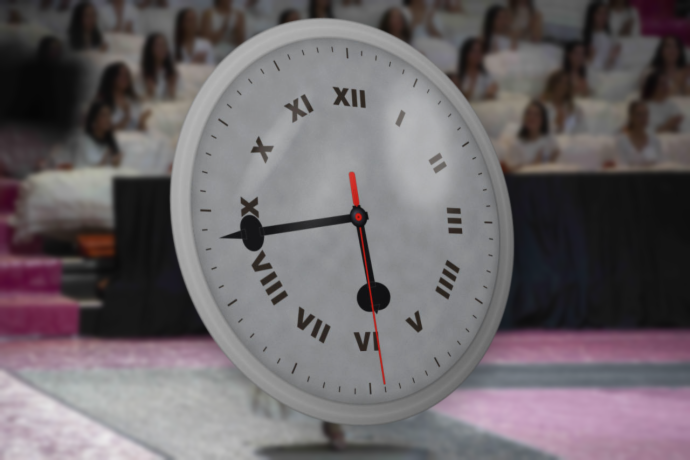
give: {"hour": 5, "minute": 43, "second": 29}
